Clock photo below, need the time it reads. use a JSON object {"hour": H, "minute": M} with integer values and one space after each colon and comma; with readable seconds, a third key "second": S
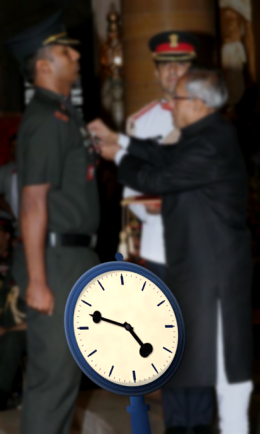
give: {"hour": 4, "minute": 48}
